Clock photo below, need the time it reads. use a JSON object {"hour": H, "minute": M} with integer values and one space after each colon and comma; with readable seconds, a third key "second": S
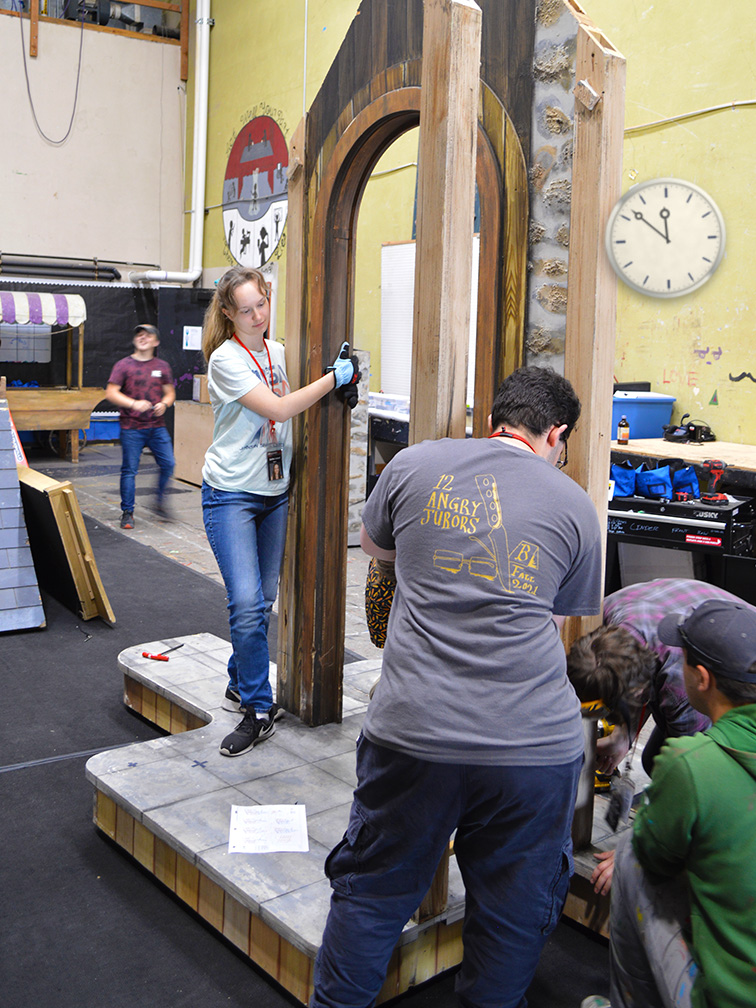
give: {"hour": 11, "minute": 52}
